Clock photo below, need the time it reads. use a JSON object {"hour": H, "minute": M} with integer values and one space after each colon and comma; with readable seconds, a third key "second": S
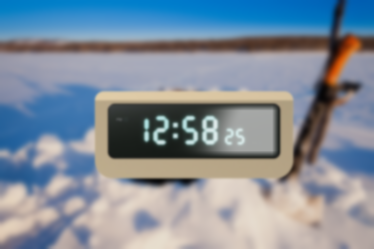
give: {"hour": 12, "minute": 58, "second": 25}
